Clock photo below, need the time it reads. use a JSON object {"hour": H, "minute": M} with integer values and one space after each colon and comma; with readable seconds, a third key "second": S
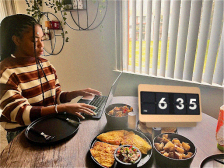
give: {"hour": 6, "minute": 35}
